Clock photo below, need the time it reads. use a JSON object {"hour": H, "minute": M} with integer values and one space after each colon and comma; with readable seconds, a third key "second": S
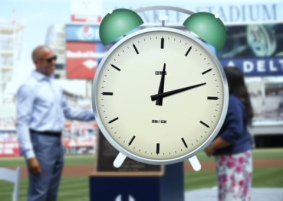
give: {"hour": 12, "minute": 12}
